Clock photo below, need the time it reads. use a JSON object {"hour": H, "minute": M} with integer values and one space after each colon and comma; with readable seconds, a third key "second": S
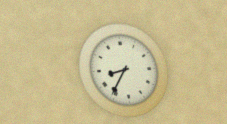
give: {"hour": 8, "minute": 36}
